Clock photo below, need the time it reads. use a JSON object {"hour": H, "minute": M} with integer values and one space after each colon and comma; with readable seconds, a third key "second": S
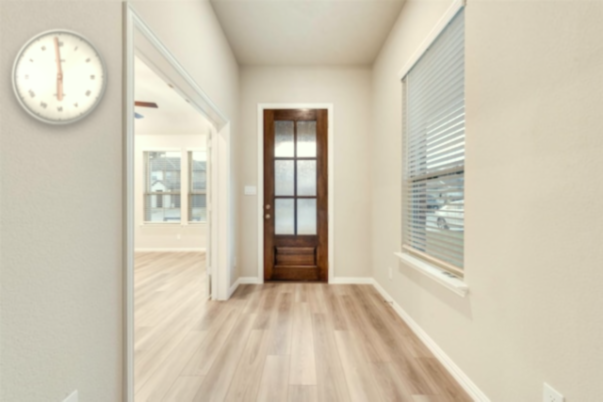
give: {"hour": 5, "minute": 59}
